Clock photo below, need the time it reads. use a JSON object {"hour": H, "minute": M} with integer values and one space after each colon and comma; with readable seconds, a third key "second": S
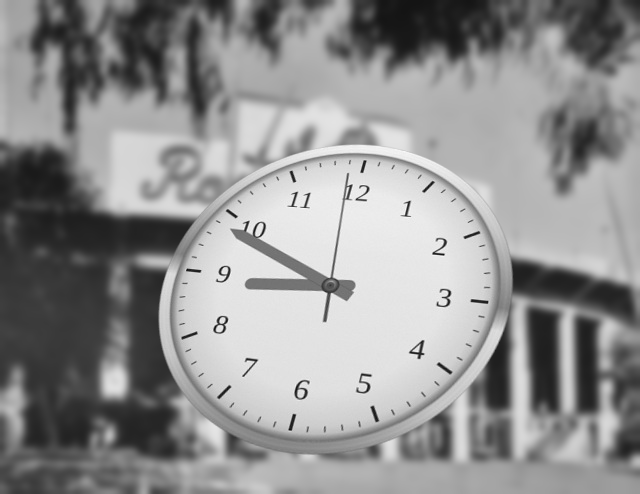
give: {"hour": 8, "minute": 48, "second": 59}
